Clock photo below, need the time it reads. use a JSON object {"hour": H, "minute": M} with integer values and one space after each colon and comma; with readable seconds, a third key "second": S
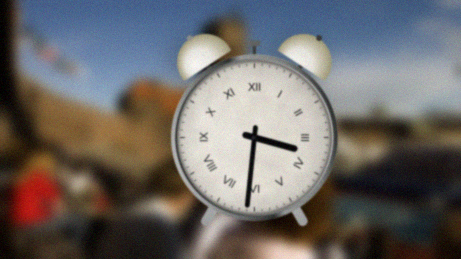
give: {"hour": 3, "minute": 31}
